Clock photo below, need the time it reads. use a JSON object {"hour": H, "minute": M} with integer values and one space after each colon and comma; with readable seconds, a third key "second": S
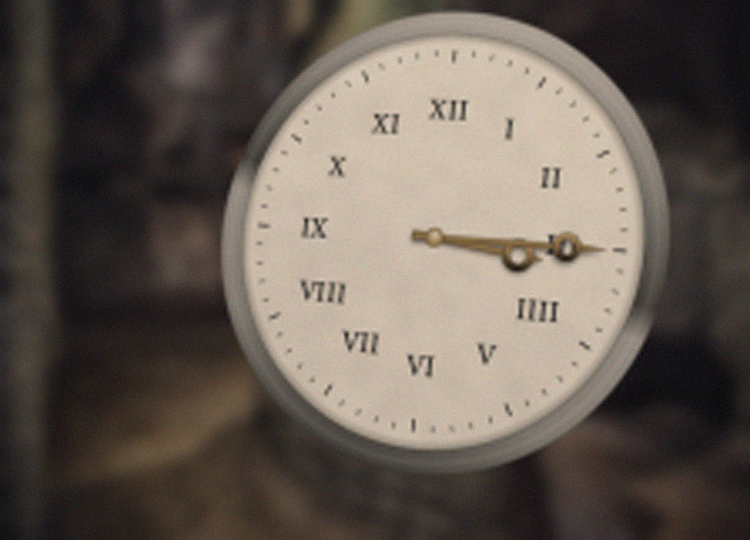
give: {"hour": 3, "minute": 15}
